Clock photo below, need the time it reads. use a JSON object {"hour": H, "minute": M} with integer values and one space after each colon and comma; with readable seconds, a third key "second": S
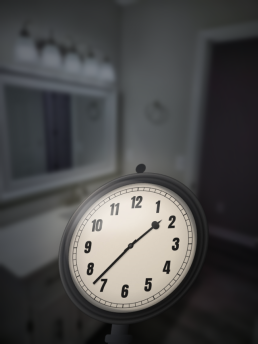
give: {"hour": 1, "minute": 37}
